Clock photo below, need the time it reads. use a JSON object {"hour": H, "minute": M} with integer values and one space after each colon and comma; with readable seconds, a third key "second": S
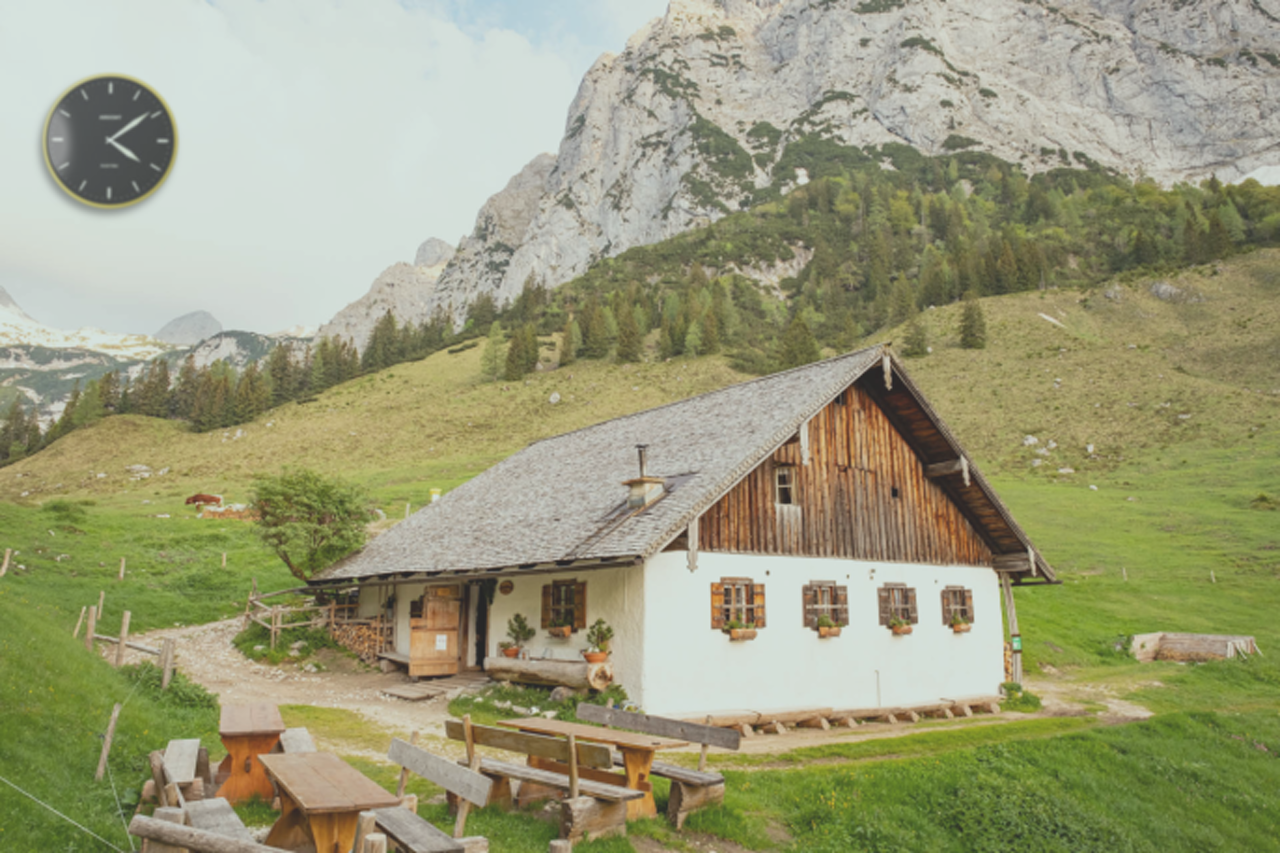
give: {"hour": 4, "minute": 9}
